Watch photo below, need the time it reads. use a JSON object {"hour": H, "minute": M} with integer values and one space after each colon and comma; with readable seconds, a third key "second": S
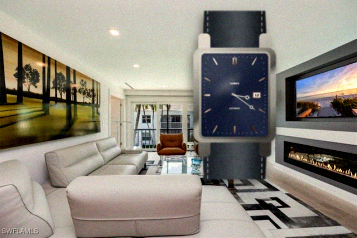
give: {"hour": 3, "minute": 21}
